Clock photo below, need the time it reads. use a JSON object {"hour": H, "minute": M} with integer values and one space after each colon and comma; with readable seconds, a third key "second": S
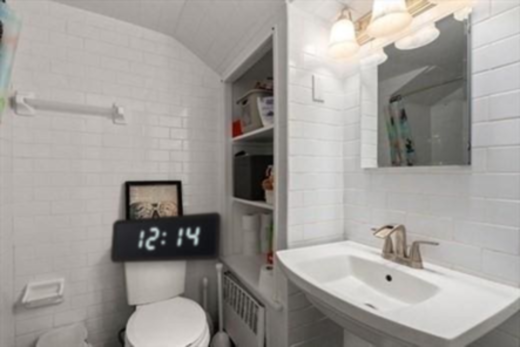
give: {"hour": 12, "minute": 14}
